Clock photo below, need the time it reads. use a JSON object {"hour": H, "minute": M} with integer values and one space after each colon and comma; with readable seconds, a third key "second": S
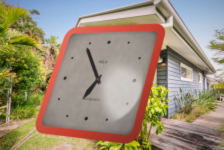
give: {"hour": 6, "minute": 54}
